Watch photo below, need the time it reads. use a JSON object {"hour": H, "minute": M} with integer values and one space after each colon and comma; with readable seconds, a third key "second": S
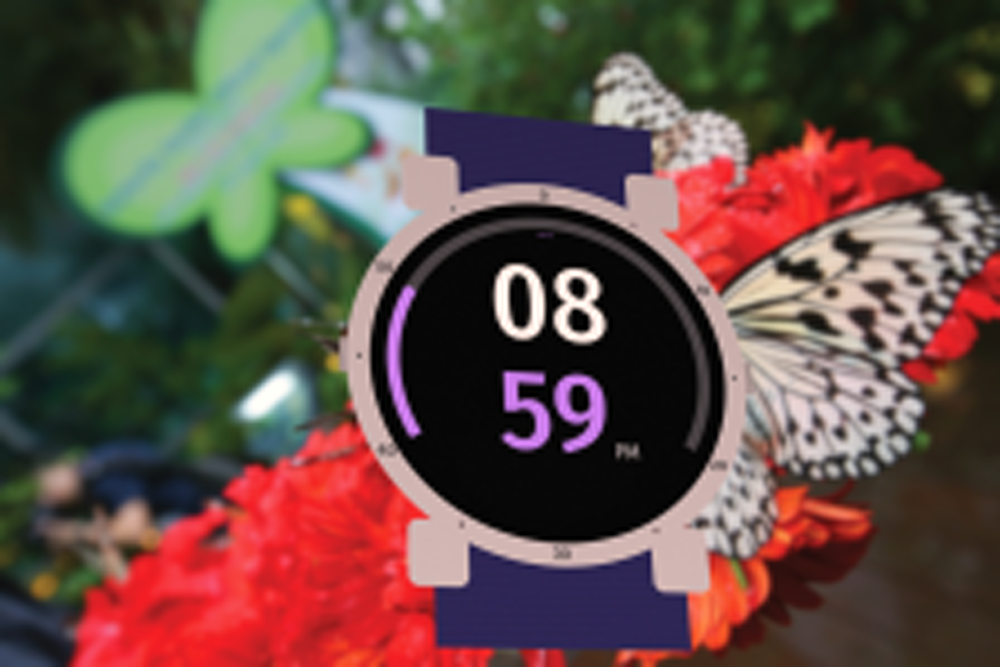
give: {"hour": 8, "minute": 59}
